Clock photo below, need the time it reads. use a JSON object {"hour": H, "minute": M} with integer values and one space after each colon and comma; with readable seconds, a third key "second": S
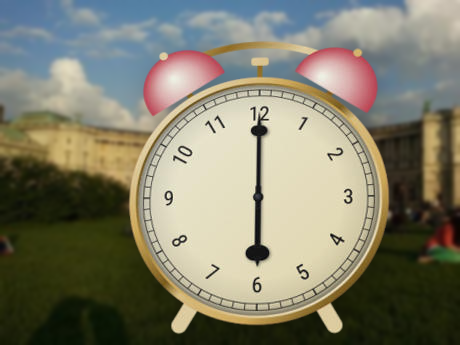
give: {"hour": 6, "minute": 0}
